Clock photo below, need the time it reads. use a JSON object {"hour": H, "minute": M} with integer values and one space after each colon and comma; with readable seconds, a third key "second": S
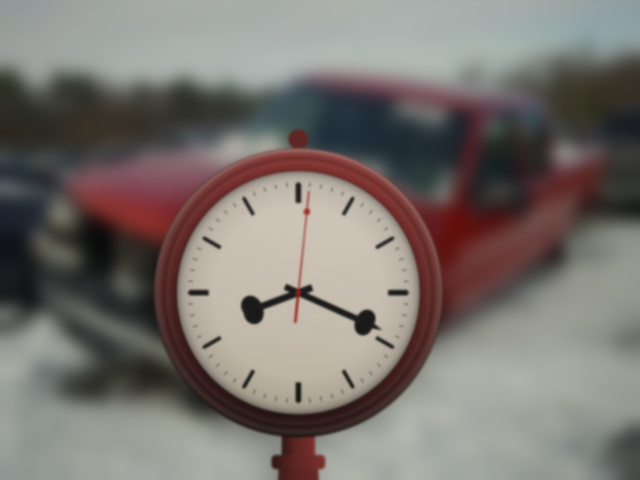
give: {"hour": 8, "minute": 19, "second": 1}
